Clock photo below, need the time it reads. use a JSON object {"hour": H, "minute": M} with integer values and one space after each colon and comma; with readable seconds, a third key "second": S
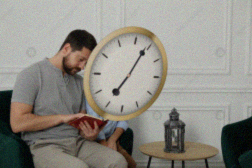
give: {"hour": 7, "minute": 4}
